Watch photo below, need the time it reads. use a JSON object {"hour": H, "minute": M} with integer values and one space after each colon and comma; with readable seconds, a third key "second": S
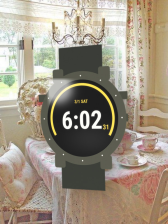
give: {"hour": 6, "minute": 2}
